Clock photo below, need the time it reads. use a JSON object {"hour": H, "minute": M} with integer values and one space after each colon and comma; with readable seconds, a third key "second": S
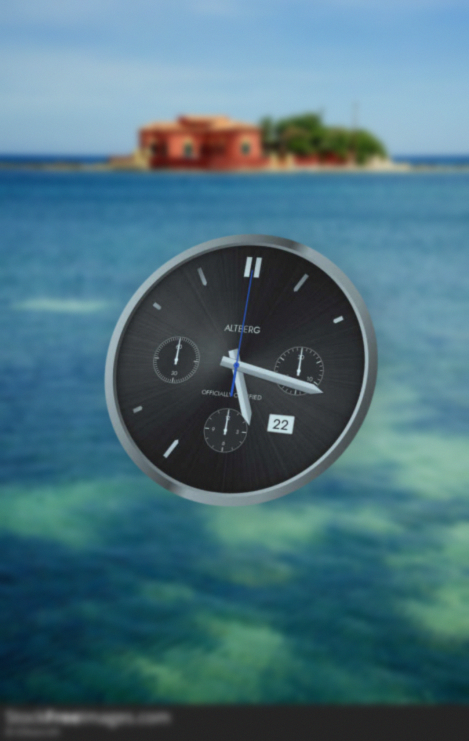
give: {"hour": 5, "minute": 17}
